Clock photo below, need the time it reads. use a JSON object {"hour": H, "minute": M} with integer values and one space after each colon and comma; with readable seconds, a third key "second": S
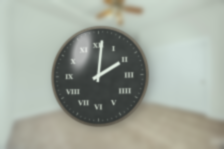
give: {"hour": 2, "minute": 1}
